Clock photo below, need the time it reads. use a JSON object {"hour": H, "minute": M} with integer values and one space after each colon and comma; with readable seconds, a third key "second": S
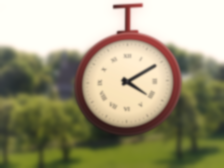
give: {"hour": 4, "minute": 10}
